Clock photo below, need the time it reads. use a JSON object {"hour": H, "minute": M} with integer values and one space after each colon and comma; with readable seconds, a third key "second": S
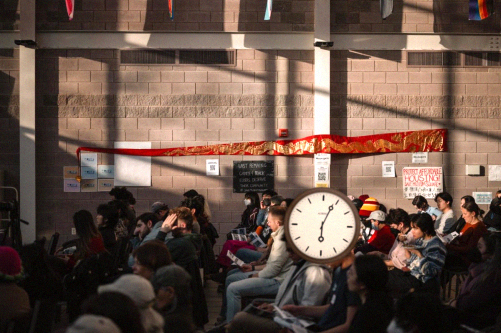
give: {"hour": 6, "minute": 4}
